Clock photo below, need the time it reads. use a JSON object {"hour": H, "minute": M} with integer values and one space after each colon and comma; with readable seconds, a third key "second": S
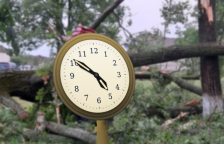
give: {"hour": 4, "minute": 51}
